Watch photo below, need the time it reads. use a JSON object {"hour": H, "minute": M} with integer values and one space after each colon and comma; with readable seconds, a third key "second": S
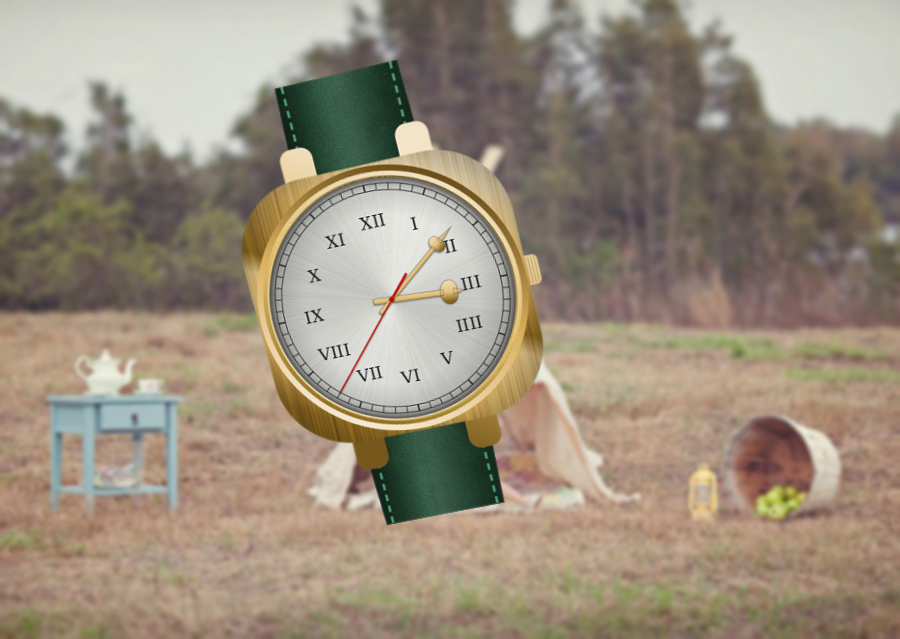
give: {"hour": 3, "minute": 8, "second": 37}
